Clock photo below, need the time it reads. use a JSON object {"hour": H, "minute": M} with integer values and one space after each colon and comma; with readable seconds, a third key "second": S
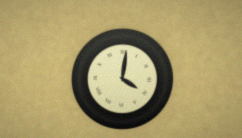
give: {"hour": 4, "minute": 1}
